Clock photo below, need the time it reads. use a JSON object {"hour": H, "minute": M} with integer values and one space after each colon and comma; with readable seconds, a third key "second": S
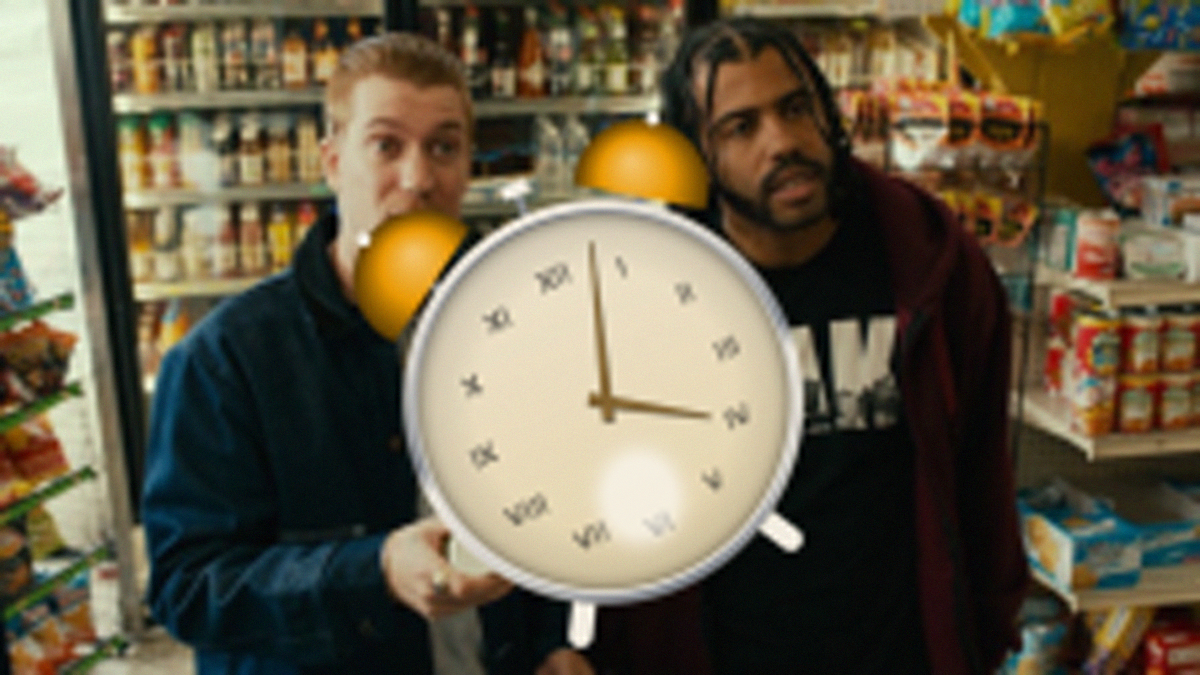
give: {"hour": 4, "minute": 3}
